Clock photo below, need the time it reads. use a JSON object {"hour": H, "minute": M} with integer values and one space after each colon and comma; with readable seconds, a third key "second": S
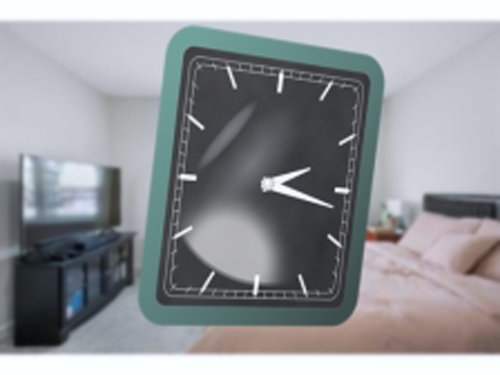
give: {"hour": 2, "minute": 17}
